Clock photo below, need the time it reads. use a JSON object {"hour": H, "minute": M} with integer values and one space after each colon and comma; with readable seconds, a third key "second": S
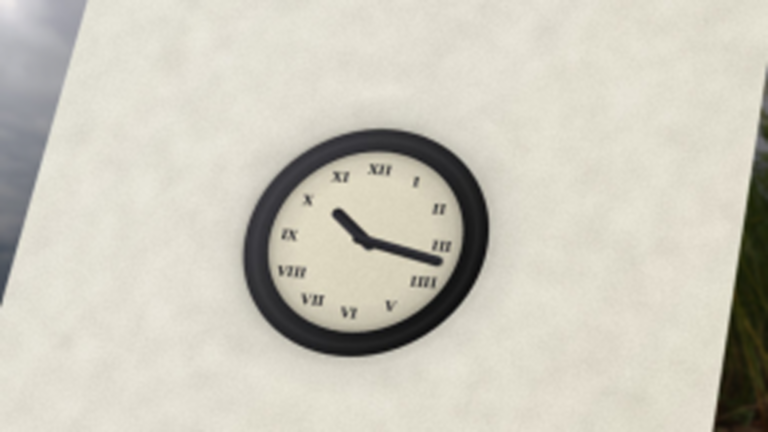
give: {"hour": 10, "minute": 17}
